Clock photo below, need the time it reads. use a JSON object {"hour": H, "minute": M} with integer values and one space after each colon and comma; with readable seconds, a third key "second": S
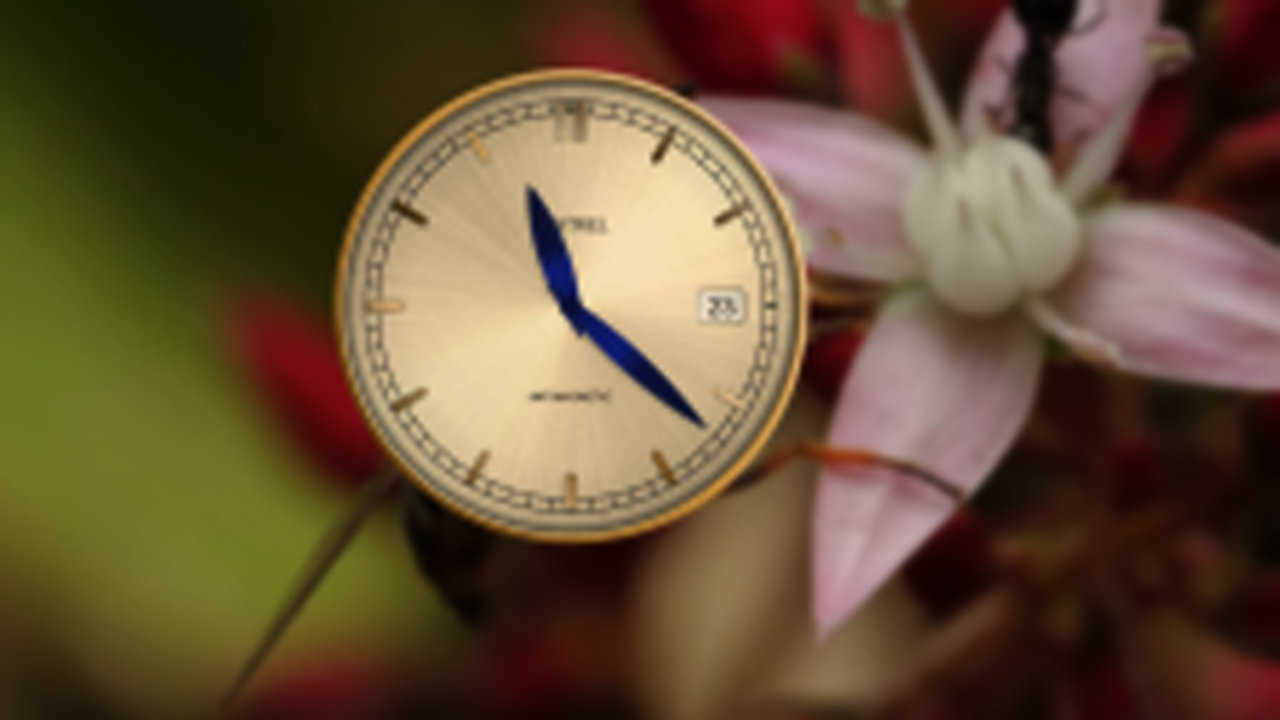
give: {"hour": 11, "minute": 22}
